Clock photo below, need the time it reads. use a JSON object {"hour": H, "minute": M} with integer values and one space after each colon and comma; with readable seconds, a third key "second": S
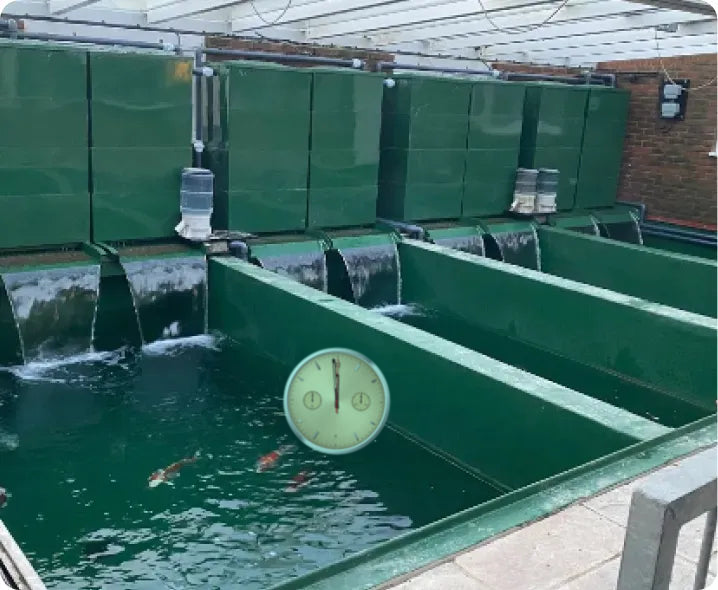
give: {"hour": 11, "minute": 59}
